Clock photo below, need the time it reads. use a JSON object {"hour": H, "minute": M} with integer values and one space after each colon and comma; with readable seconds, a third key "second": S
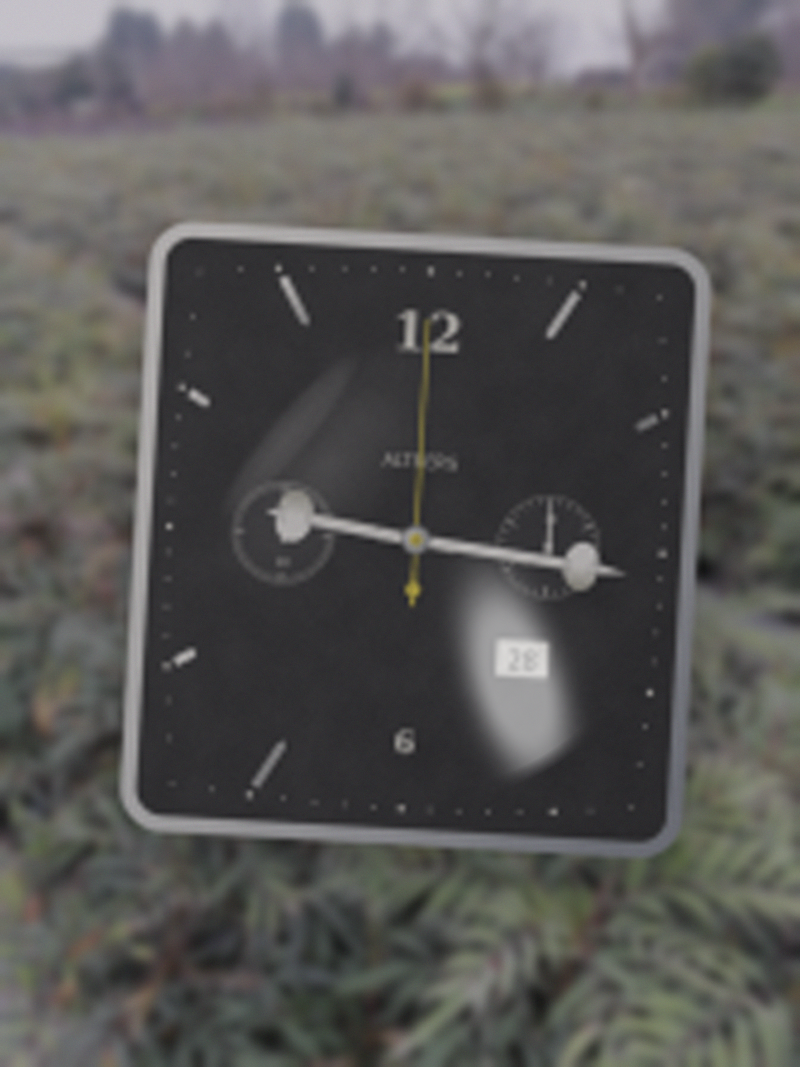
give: {"hour": 9, "minute": 16}
